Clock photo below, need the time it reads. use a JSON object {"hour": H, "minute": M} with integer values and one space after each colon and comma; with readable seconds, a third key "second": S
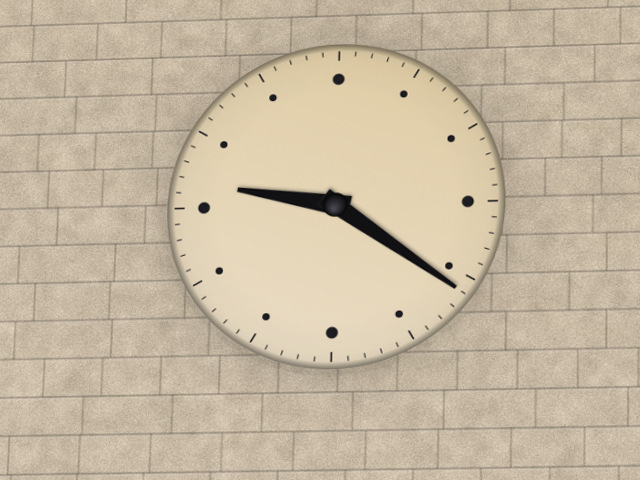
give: {"hour": 9, "minute": 21}
